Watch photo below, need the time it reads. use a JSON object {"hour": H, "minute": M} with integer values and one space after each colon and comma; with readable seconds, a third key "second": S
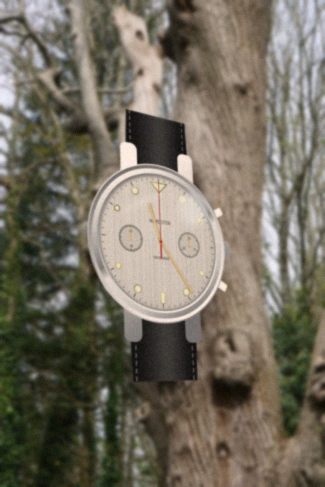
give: {"hour": 11, "minute": 24}
